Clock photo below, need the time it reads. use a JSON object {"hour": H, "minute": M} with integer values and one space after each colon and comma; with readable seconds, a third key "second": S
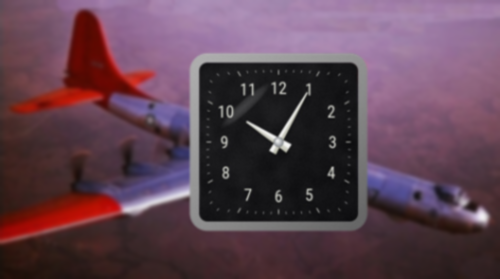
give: {"hour": 10, "minute": 5}
